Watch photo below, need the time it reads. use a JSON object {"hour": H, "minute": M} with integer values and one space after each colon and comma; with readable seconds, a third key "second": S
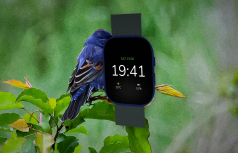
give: {"hour": 19, "minute": 41}
